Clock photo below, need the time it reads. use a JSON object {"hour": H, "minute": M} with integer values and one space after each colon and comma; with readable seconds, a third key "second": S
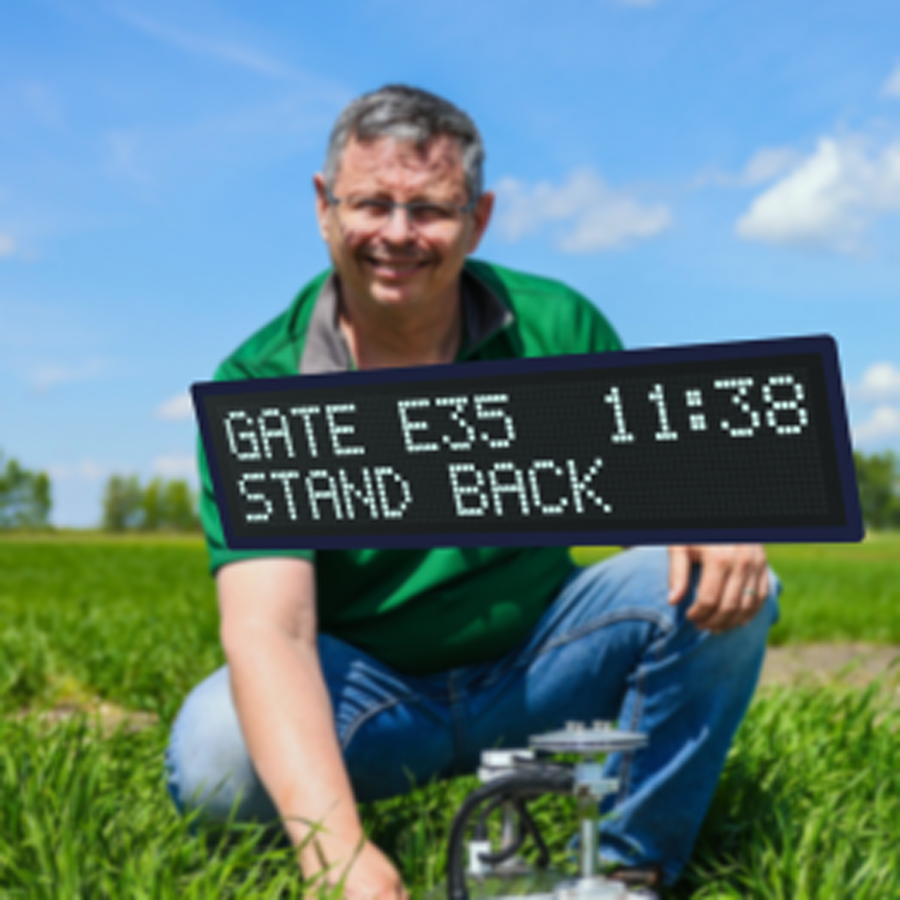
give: {"hour": 11, "minute": 38}
